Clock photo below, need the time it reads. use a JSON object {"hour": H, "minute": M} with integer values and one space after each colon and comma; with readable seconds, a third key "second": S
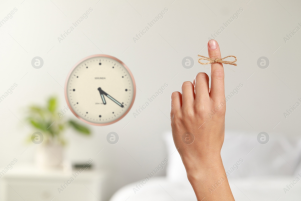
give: {"hour": 5, "minute": 21}
